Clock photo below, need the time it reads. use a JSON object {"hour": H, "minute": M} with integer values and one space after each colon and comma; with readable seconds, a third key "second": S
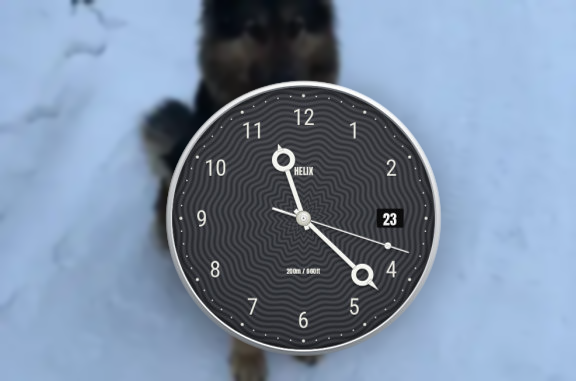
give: {"hour": 11, "minute": 22, "second": 18}
